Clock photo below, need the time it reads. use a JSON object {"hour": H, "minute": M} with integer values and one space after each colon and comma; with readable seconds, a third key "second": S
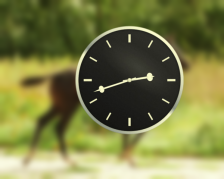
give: {"hour": 2, "minute": 42}
